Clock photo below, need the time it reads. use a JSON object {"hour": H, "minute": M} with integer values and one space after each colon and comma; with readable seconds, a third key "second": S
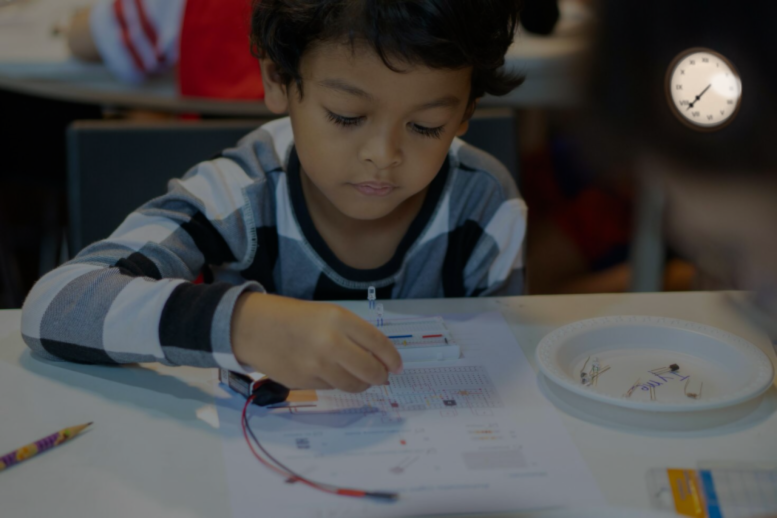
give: {"hour": 7, "minute": 38}
